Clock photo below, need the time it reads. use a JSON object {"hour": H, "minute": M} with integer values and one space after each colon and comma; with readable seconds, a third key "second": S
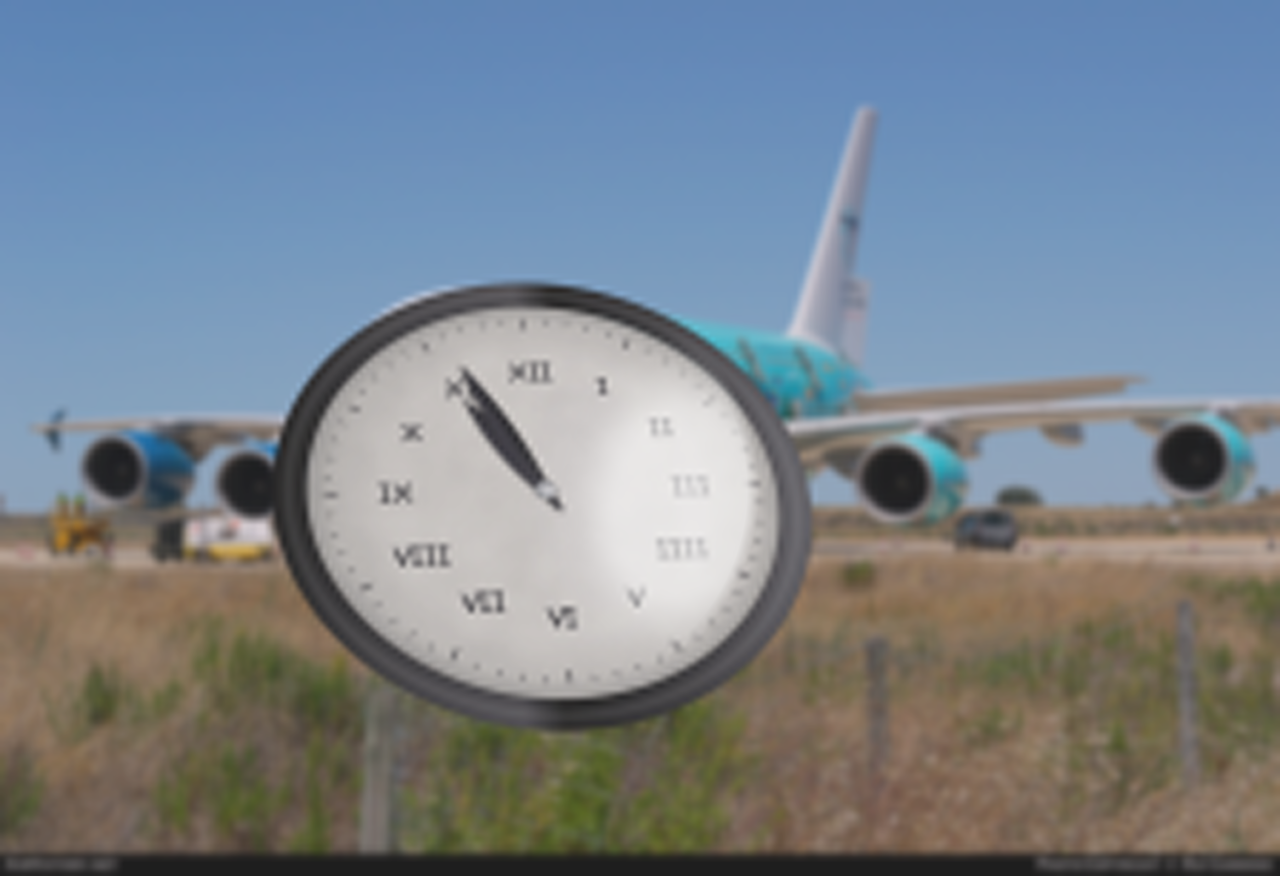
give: {"hour": 10, "minute": 56}
